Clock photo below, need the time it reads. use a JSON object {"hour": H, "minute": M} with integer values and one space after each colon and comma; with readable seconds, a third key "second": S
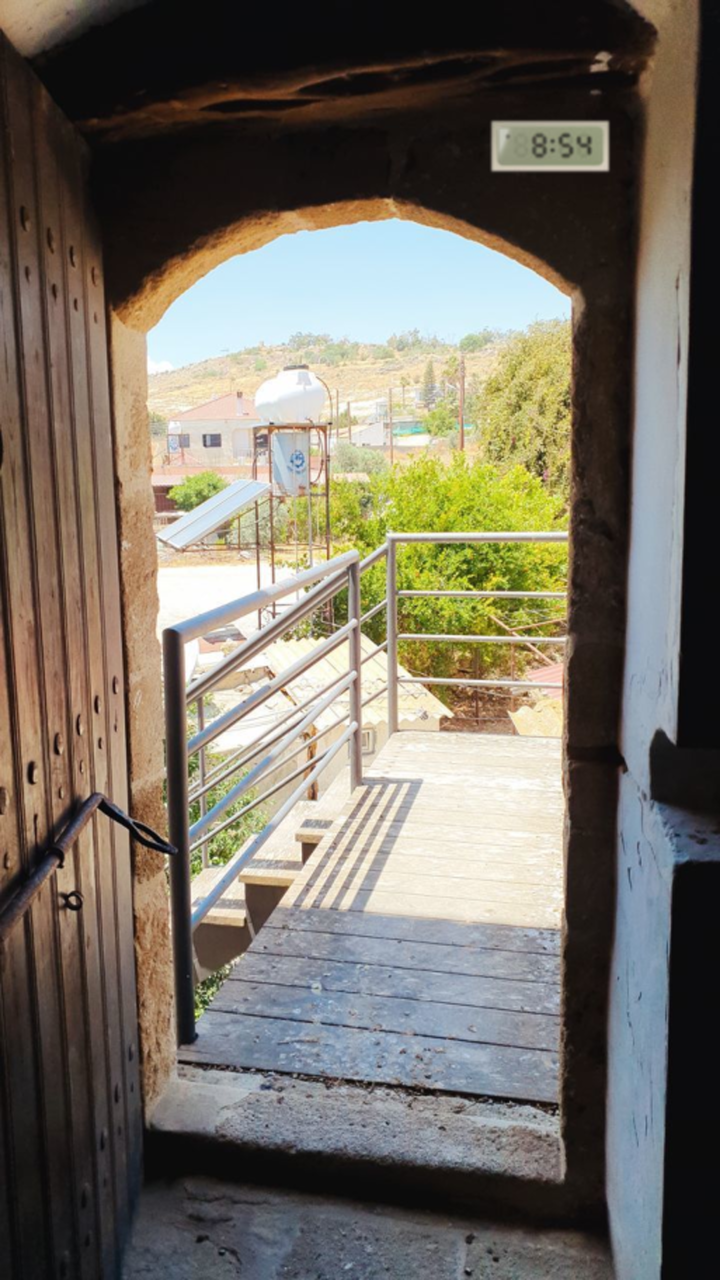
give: {"hour": 8, "minute": 54}
